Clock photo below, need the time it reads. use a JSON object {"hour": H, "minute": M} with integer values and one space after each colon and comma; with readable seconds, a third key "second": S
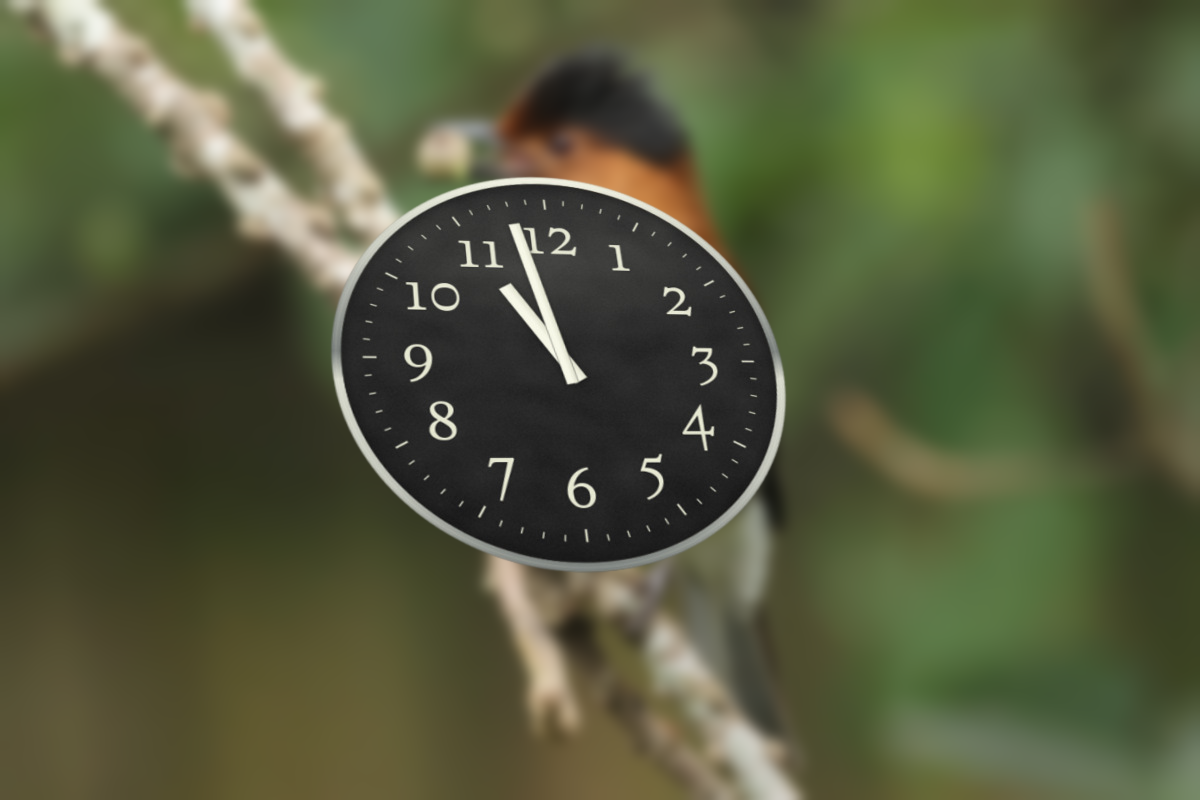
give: {"hour": 10, "minute": 58}
